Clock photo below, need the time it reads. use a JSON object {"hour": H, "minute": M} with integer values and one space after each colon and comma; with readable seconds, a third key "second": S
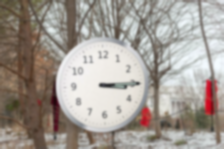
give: {"hour": 3, "minute": 15}
